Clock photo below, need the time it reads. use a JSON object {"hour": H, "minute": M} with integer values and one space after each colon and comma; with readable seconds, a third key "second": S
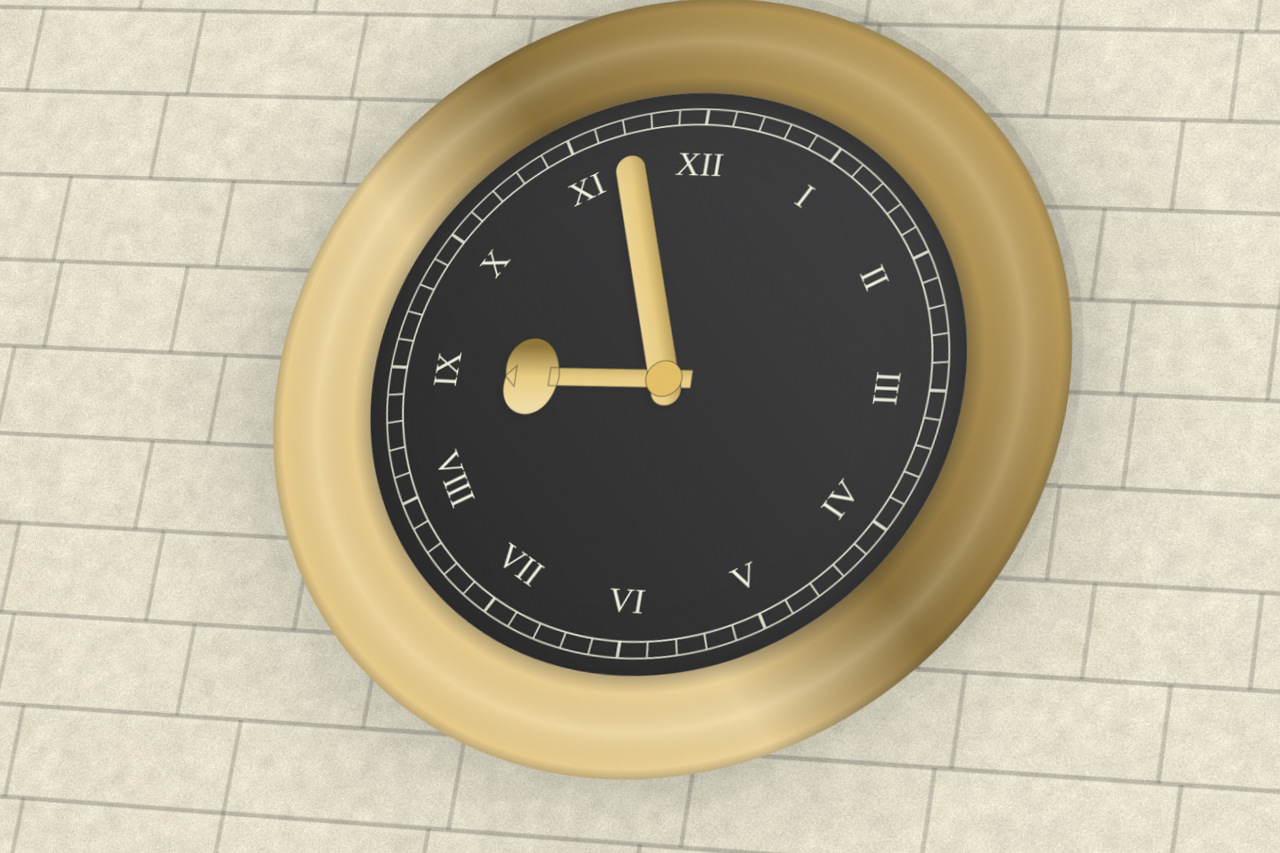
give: {"hour": 8, "minute": 57}
